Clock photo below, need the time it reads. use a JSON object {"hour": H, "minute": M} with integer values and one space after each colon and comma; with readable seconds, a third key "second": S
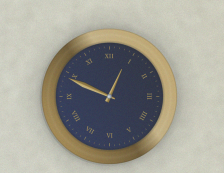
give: {"hour": 12, "minute": 49}
